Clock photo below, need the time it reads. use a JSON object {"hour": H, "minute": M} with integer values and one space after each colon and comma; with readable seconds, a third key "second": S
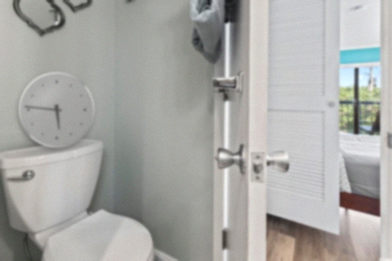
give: {"hour": 5, "minute": 46}
